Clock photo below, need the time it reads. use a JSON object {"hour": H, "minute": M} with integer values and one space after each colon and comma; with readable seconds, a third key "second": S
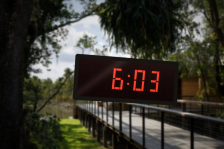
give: {"hour": 6, "minute": 3}
